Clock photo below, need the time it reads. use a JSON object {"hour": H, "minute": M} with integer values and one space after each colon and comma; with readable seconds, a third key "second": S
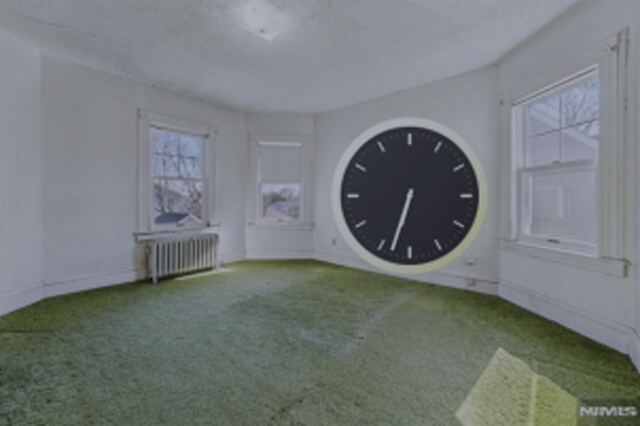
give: {"hour": 6, "minute": 33}
